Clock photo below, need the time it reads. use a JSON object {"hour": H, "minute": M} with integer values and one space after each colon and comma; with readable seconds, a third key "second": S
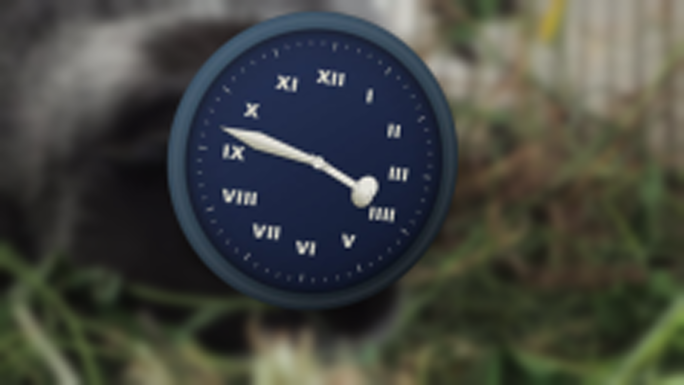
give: {"hour": 3, "minute": 47}
